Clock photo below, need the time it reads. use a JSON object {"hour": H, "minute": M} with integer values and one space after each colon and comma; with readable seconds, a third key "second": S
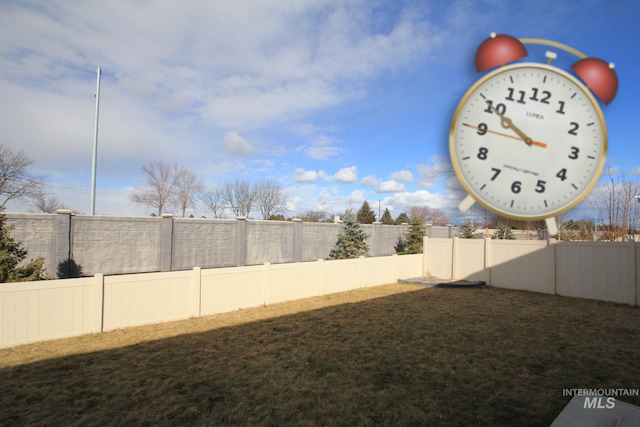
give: {"hour": 9, "minute": 49, "second": 45}
